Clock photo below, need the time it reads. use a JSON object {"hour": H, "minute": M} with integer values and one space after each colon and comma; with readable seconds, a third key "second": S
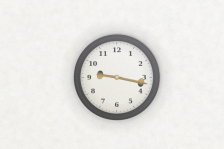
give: {"hour": 9, "minute": 17}
